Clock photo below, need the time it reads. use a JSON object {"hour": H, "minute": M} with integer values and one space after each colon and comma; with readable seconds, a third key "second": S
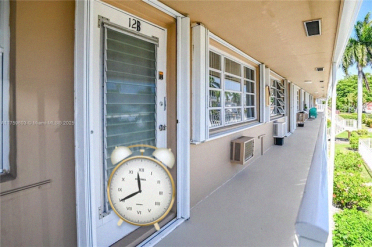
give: {"hour": 11, "minute": 40}
